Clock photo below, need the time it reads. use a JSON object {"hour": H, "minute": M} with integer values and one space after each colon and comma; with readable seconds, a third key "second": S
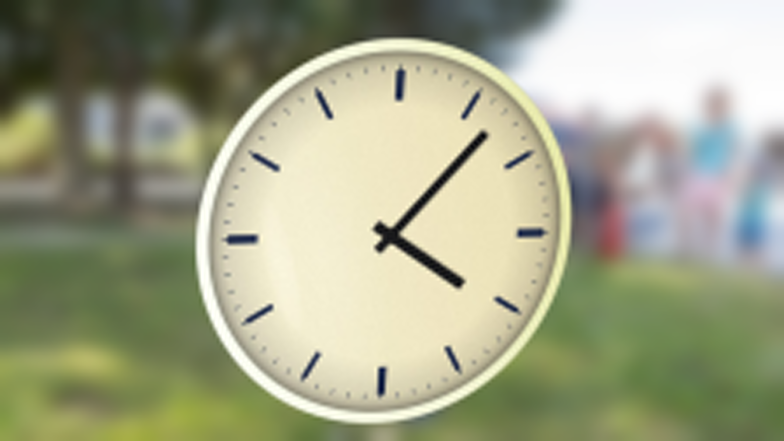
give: {"hour": 4, "minute": 7}
